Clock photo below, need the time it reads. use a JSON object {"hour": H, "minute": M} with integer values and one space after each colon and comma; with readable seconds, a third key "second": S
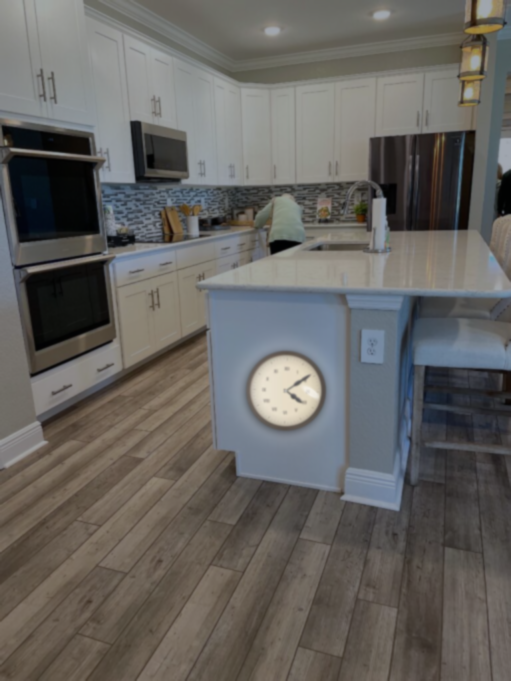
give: {"hour": 4, "minute": 9}
